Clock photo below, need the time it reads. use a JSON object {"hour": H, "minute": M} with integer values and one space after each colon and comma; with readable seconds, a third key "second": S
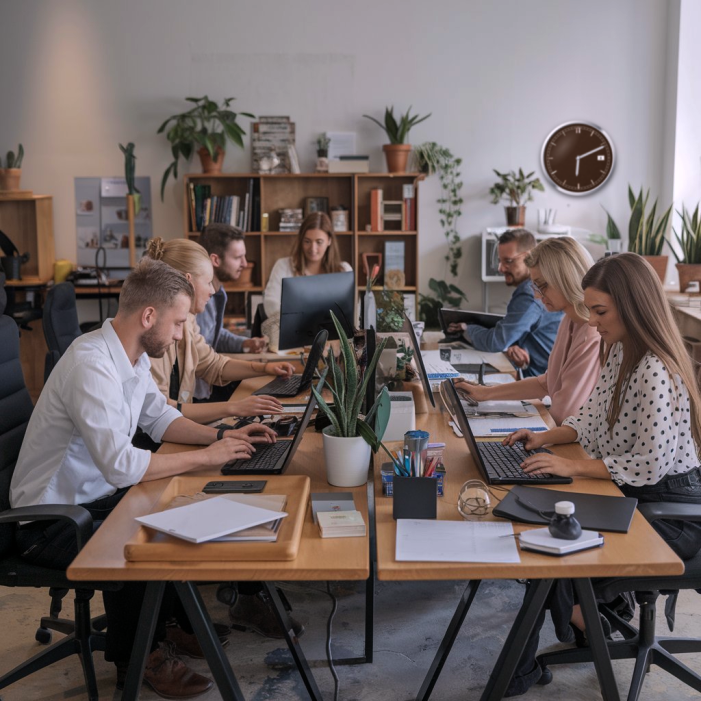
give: {"hour": 6, "minute": 11}
